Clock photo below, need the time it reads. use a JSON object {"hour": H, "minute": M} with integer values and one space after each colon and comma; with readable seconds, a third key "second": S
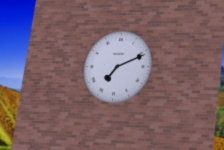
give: {"hour": 7, "minute": 11}
